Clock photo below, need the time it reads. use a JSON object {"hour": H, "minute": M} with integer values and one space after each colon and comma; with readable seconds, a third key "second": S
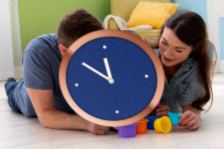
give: {"hour": 11, "minute": 52}
